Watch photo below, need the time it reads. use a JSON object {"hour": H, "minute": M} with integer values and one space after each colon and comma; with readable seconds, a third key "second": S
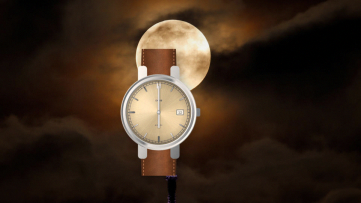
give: {"hour": 6, "minute": 0}
